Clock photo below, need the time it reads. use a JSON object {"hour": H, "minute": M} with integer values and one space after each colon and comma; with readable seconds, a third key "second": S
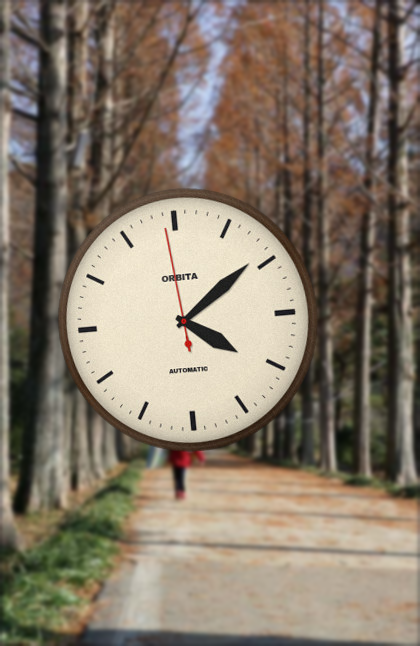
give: {"hour": 4, "minute": 8, "second": 59}
